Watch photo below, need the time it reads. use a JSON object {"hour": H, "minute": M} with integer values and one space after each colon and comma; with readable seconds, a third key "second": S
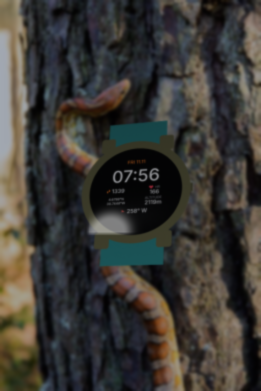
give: {"hour": 7, "minute": 56}
